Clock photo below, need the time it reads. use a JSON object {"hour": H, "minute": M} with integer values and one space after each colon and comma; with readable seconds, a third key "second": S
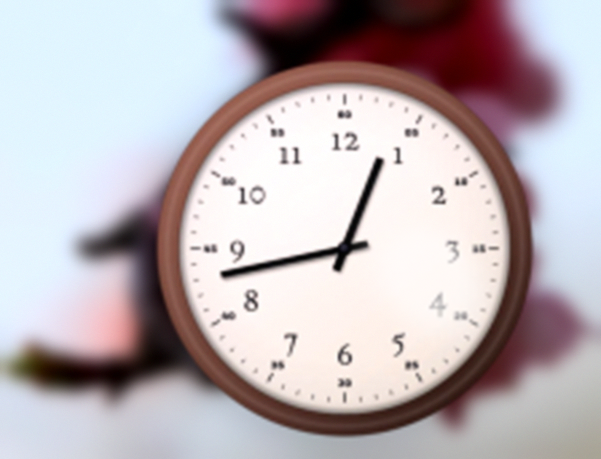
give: {"hour": 12, "minute": 43}
